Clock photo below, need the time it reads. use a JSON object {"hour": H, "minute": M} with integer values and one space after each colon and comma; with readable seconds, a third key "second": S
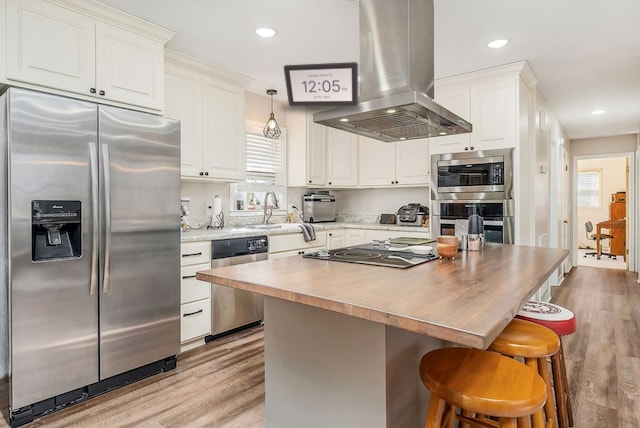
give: {"hour": 12, "minute": 5}
